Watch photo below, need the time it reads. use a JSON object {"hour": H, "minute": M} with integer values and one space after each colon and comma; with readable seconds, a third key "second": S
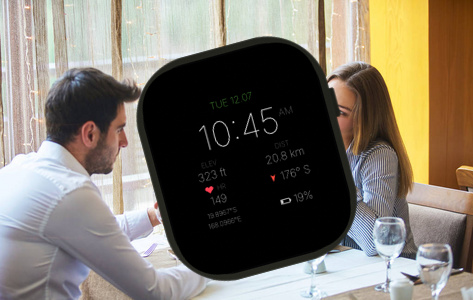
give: {"hour": 10, "minute": 45}
